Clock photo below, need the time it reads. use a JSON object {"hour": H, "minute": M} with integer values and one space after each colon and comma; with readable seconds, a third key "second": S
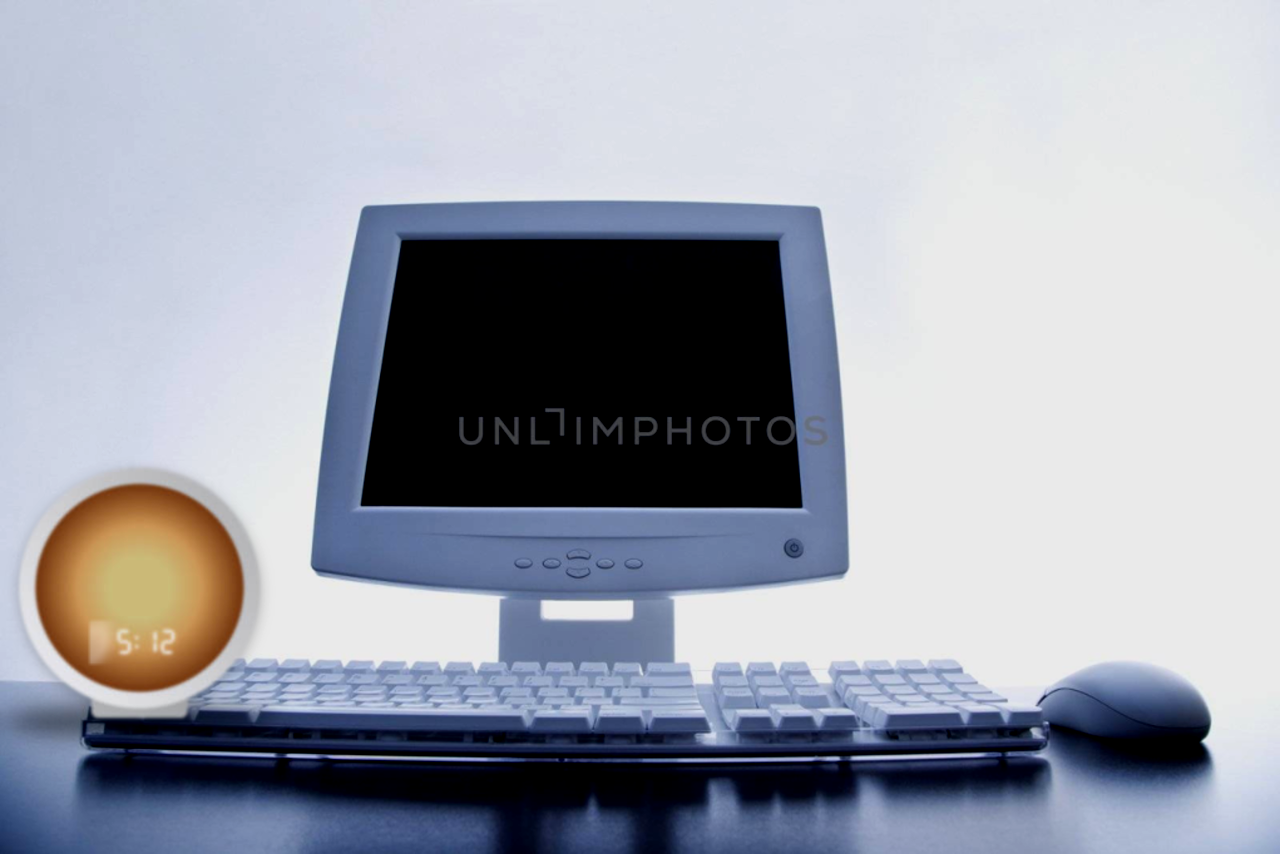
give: {"hour": 5, "minute": 12}
